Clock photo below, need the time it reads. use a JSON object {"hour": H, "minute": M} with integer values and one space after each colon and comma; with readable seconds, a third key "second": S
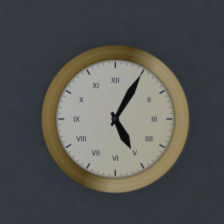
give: {"hour": 5, "minute": 5}
